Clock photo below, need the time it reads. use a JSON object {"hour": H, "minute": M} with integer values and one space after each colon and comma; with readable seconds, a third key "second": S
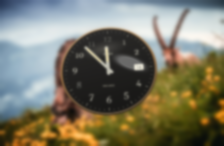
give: {"hour": 11, "minute": 53}
